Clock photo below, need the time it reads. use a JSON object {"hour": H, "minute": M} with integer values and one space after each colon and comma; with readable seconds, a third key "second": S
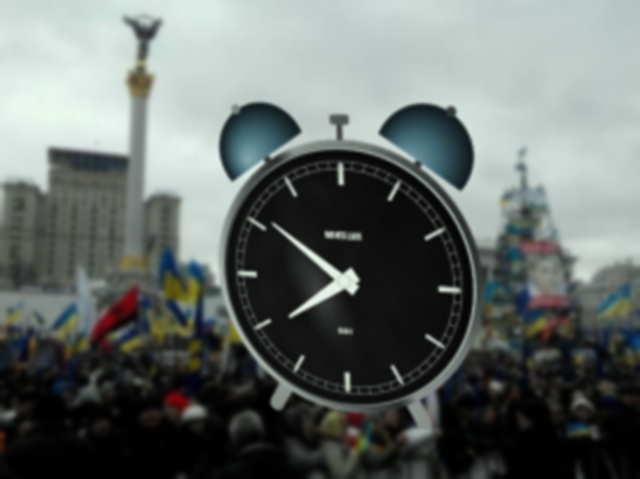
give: {"hour": 7, "minute": 51}
